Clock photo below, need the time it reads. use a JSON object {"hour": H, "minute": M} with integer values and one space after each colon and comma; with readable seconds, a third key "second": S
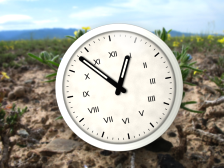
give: {"hour": 12, "minute": 53}
